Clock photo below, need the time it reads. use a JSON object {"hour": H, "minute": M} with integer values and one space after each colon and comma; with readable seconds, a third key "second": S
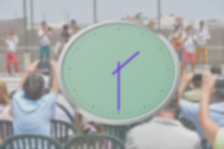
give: {"hour": 1, "minute": 30}
